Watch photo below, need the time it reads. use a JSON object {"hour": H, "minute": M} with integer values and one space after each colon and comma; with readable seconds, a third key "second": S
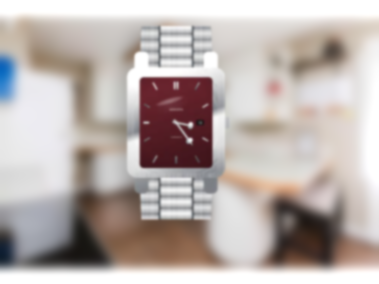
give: {"hour": 3, "minute": 24}
